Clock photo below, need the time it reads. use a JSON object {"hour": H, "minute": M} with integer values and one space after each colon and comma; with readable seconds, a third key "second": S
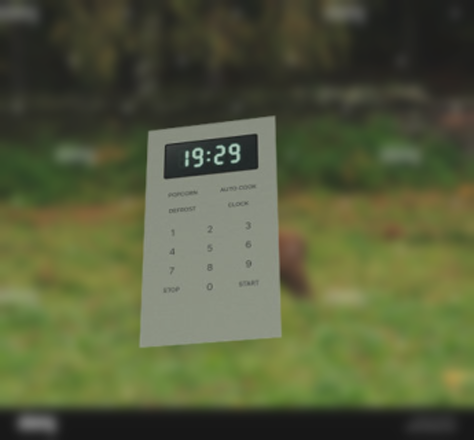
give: {"hour": 19, "minute": 29}
